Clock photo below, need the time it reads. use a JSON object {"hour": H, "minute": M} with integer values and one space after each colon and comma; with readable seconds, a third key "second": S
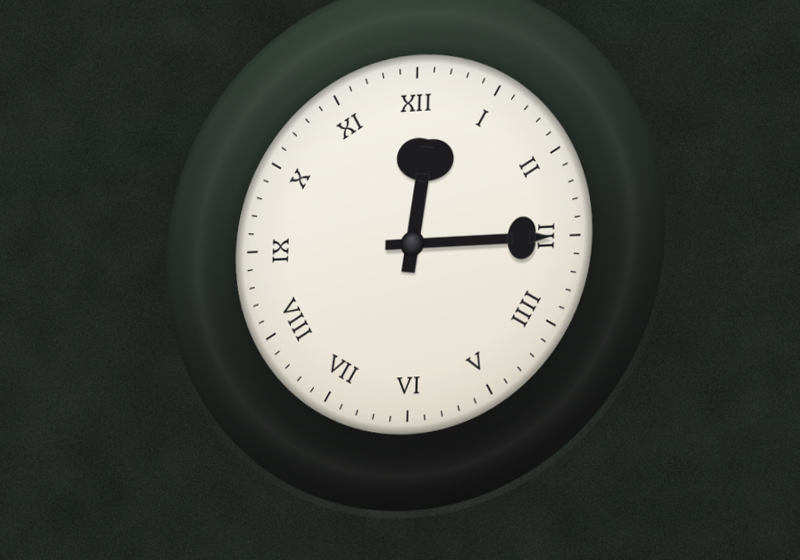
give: {"hour": 12, "minute": 15}
